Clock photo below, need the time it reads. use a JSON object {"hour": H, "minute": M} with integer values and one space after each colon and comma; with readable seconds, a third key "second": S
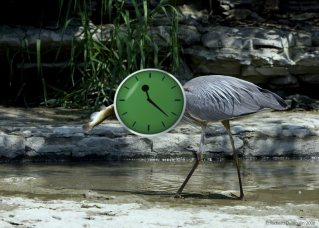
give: {"hour": 11, "minute": 22}
